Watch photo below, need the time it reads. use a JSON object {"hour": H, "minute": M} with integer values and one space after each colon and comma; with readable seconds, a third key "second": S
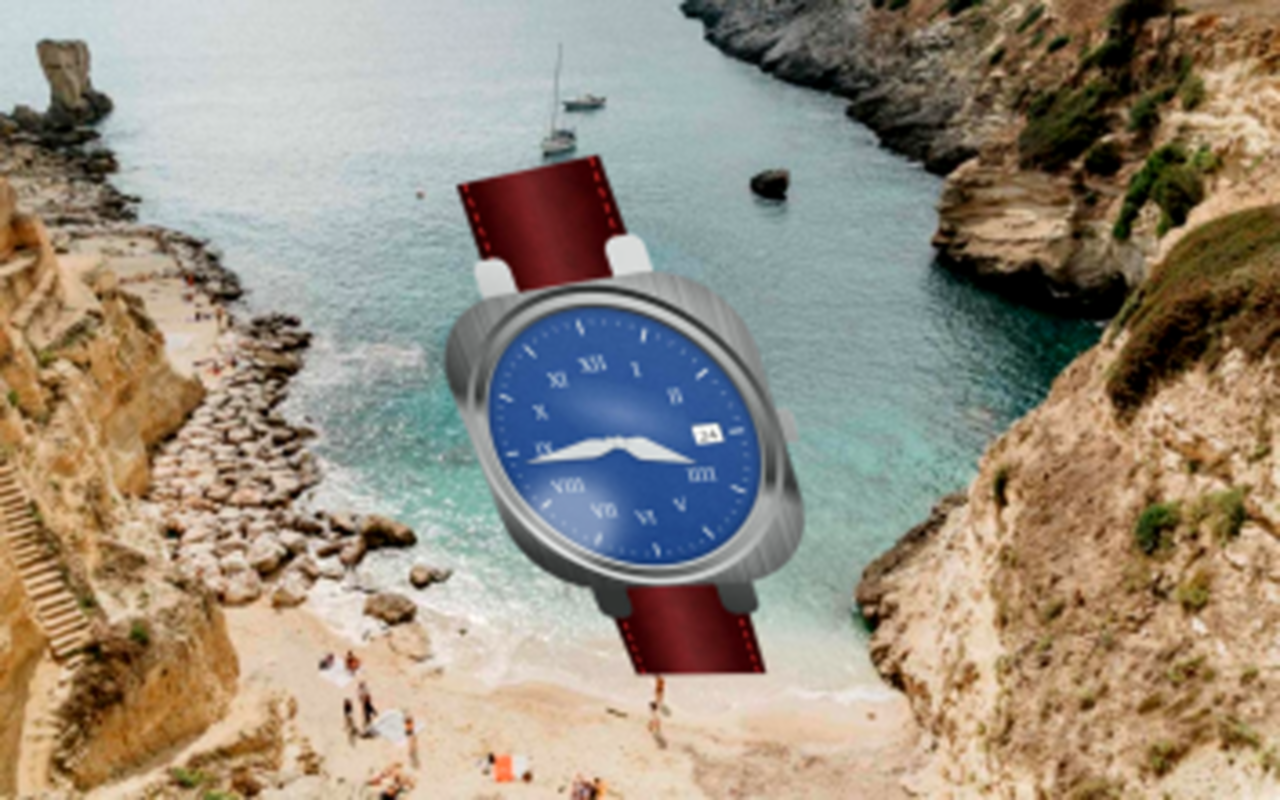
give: {"hour": 3, "minute": 44}
